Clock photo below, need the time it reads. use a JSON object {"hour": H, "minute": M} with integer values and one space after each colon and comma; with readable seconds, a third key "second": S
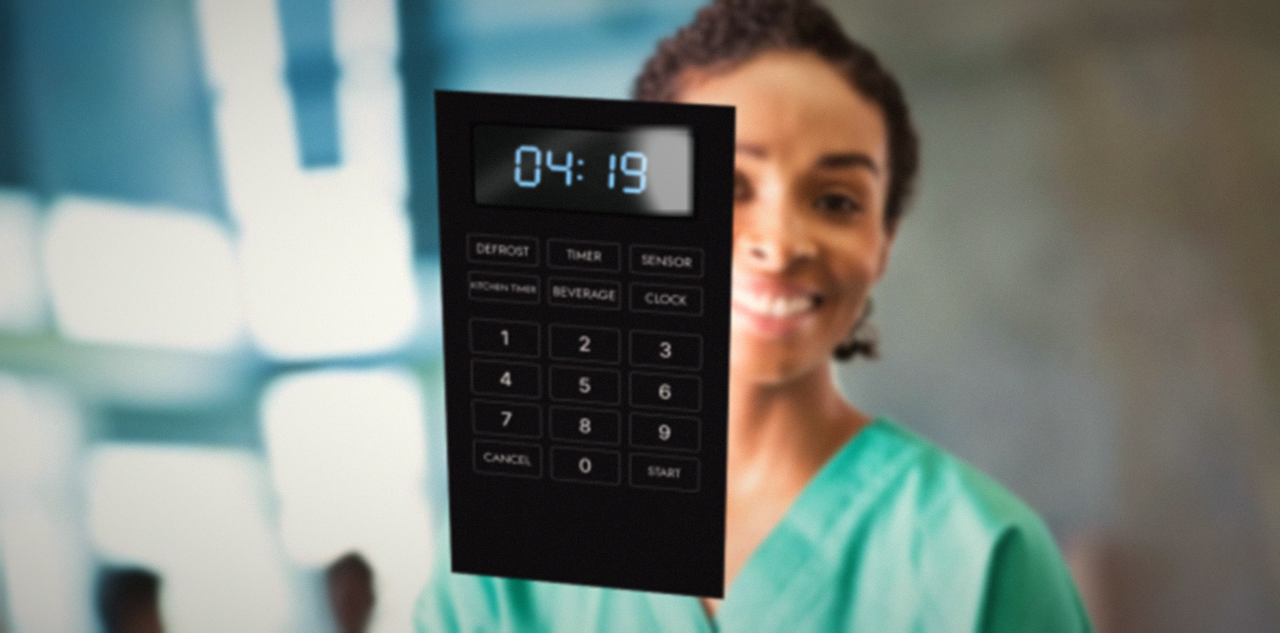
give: {"hour": 4, "minute": 19}
